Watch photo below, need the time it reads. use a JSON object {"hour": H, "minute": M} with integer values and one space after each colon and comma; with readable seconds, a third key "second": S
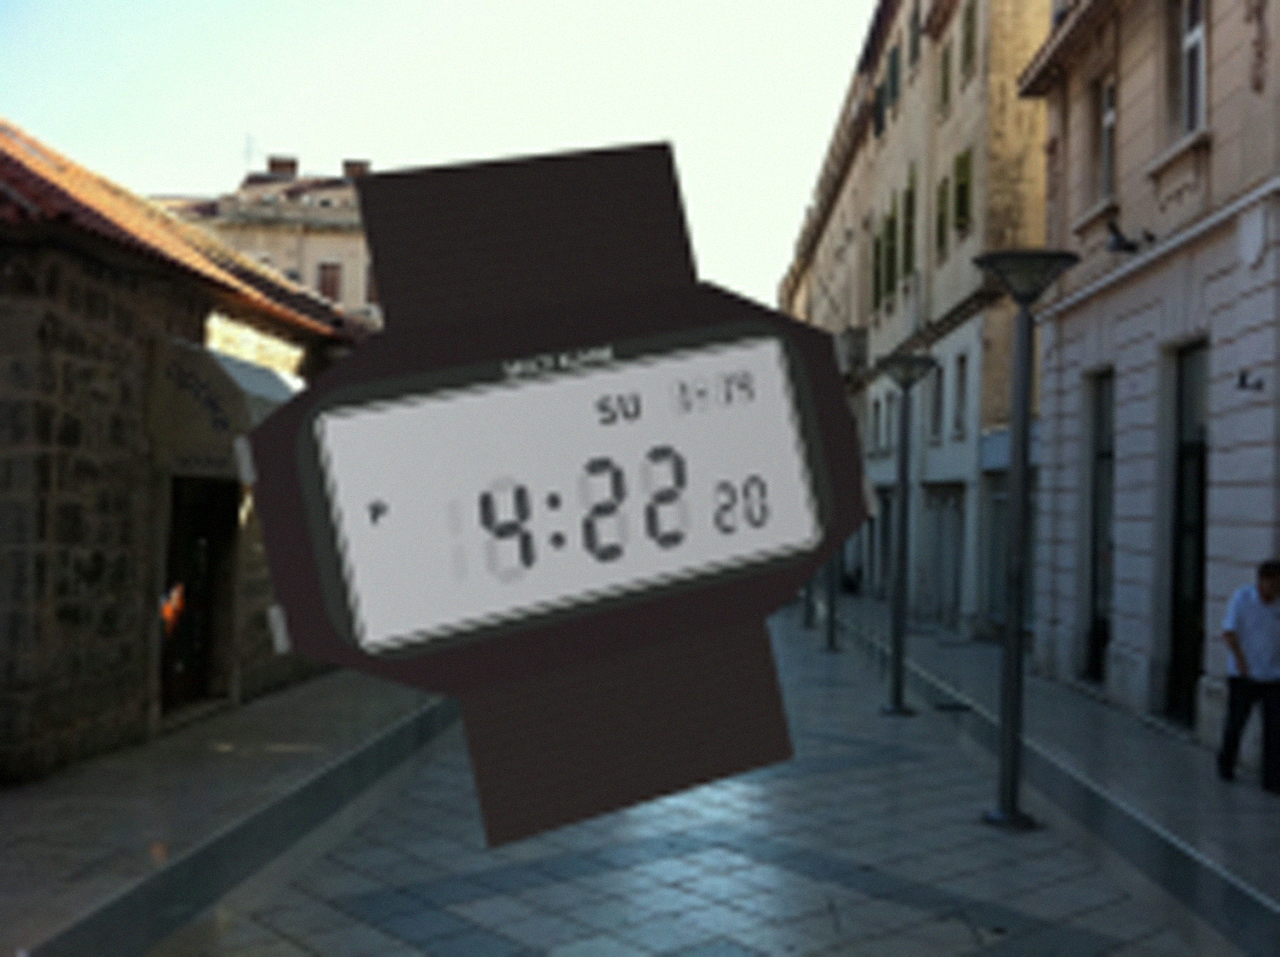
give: {"hour": 4, "minute": 22, "second": 20}
